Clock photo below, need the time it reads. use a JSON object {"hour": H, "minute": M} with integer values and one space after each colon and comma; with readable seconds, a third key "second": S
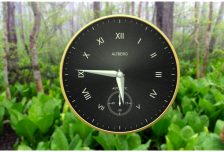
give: {"hour": 5, "minute": 46}
